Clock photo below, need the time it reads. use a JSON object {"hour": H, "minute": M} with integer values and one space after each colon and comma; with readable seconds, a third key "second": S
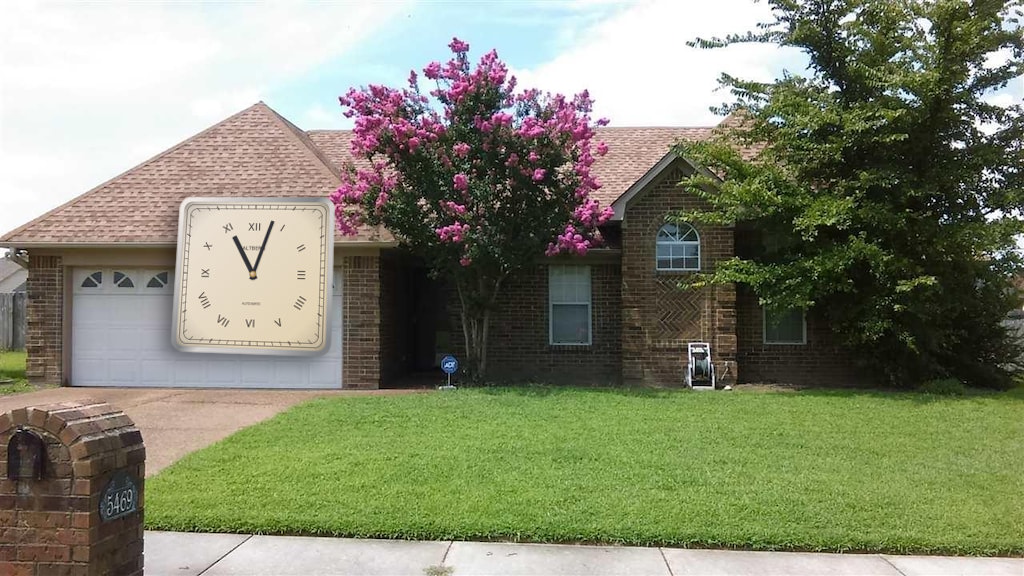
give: {"hour": 11, "minute": 3}
